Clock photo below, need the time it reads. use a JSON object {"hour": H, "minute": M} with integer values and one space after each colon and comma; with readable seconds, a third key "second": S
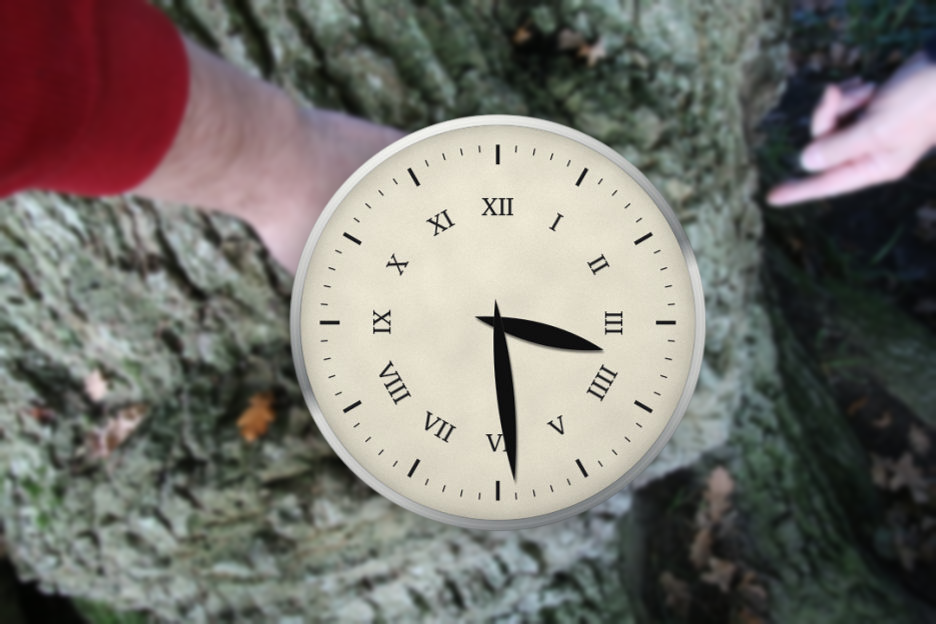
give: {"hour": 3, "minute": 29}
